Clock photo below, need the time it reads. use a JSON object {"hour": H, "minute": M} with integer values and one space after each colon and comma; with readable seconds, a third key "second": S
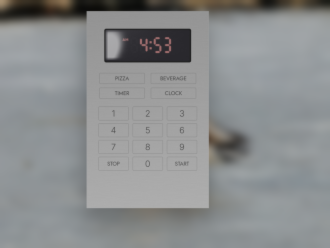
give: {"hour": 4, "minute": 53}
